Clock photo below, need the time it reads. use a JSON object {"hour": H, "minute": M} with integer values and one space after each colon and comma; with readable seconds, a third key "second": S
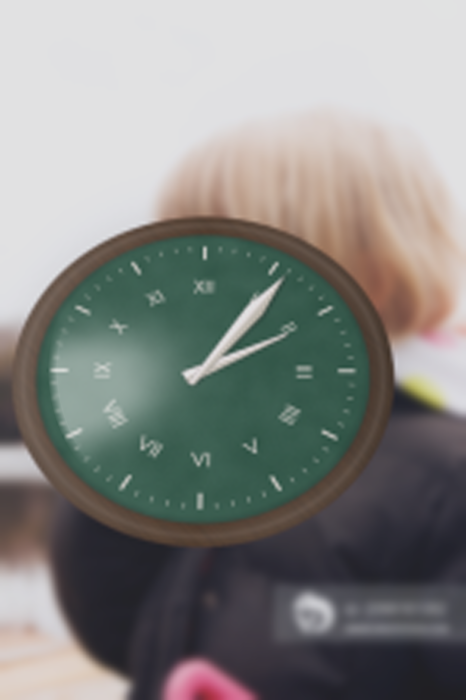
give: {"hour": 2, "minute": 6}
